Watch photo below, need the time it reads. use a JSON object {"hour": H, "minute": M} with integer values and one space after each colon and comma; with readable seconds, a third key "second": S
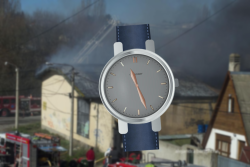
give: {"hour": 11, "minute": 27}
